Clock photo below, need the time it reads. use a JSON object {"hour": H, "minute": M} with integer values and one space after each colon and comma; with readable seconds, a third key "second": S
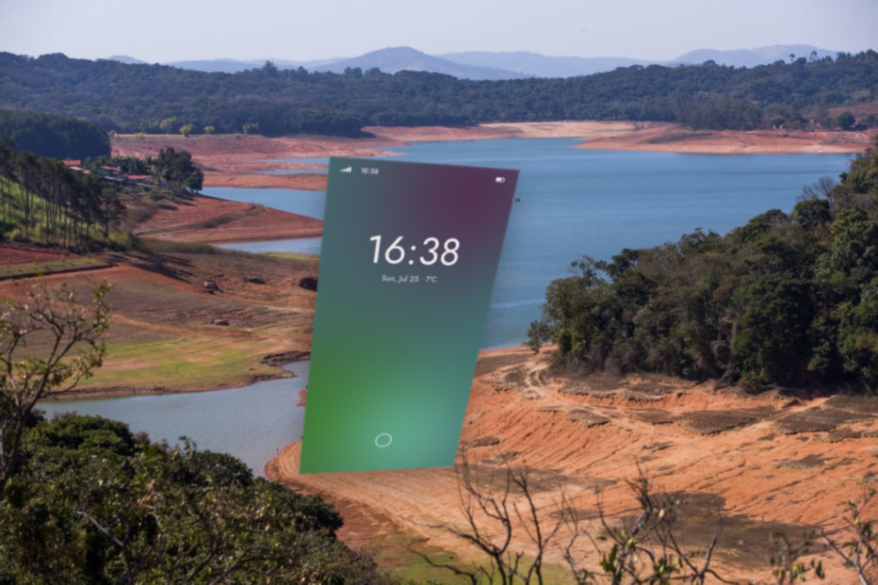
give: {"hour": 16, "minute": 38}
